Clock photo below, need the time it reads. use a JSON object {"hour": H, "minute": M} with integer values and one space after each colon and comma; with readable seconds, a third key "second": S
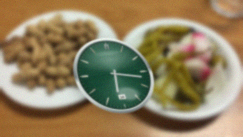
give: {"hour": 6, "minute": 17}
